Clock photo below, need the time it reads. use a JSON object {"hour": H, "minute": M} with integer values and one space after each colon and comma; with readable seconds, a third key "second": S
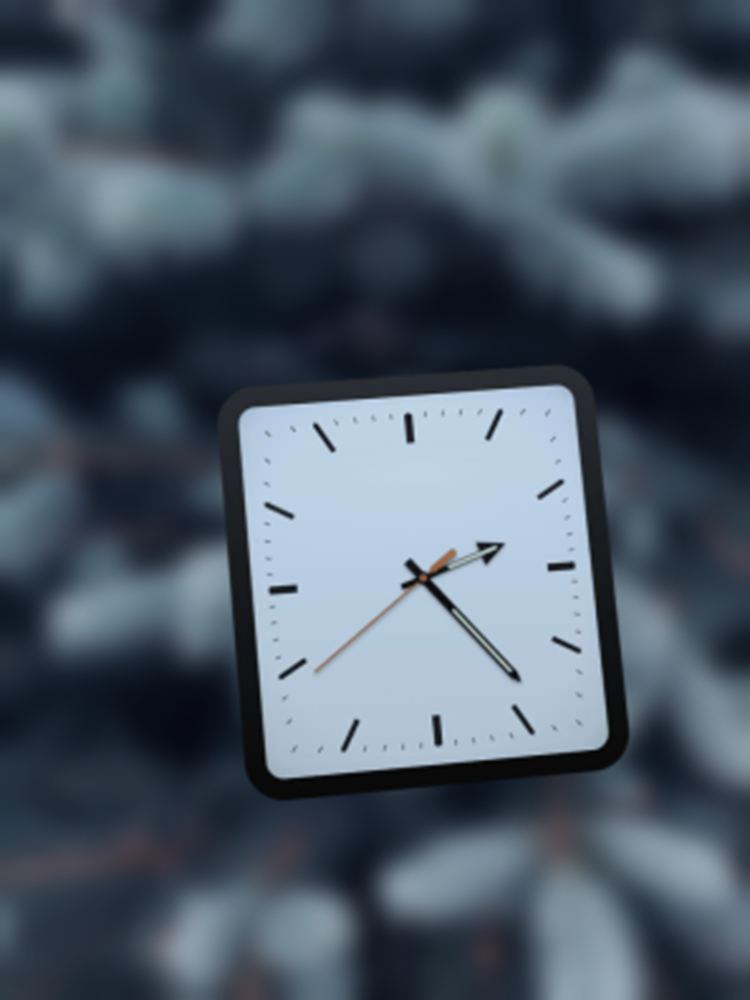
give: {"hour": 2, "minute": 23, "second": 39}
